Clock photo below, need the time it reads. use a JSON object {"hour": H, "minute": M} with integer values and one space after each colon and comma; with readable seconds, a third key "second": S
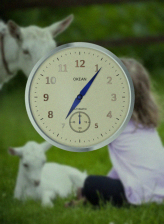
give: {"hour": 7, "minute": 6}
